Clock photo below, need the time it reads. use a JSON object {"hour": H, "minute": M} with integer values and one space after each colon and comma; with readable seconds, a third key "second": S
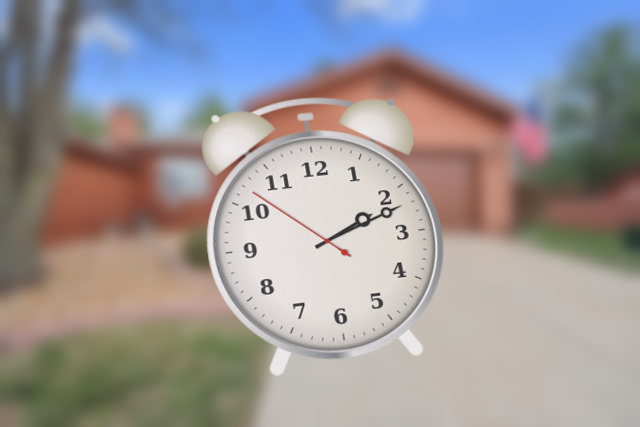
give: {"hour": 2, "minute": 11, "second": 52}
